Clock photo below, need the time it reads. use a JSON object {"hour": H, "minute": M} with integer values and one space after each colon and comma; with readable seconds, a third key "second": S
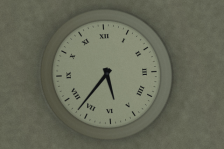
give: {"hour": 5, "minute": 37}
